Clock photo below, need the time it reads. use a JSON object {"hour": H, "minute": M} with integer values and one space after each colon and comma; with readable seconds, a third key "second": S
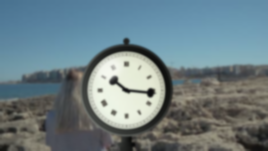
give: {"hour": 10, "minute": 16}
